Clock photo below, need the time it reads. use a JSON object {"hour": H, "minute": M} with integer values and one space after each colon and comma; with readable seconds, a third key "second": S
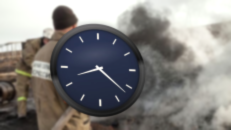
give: {"hour": 8, "minute": 22}
